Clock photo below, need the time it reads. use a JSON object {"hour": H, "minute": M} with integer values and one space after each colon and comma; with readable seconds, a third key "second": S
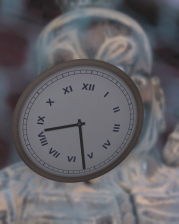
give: {"hour": 8, "minute": 27}
